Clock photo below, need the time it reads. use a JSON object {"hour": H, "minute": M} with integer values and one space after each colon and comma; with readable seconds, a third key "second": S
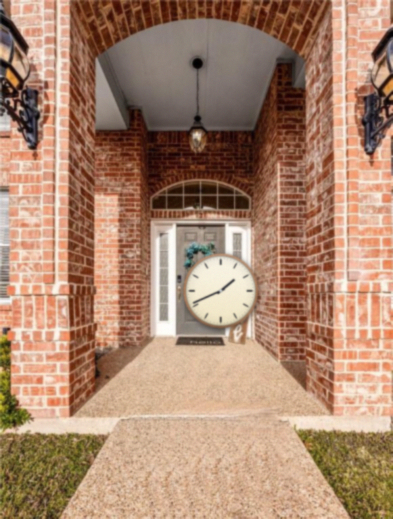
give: {"hour": 1, "minute": 41}
